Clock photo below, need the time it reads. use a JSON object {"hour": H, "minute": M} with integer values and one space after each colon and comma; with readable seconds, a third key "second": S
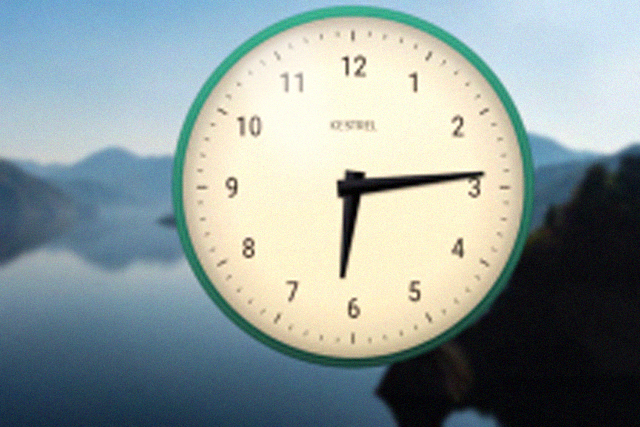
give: {"hour": 6, "minute": 14}
